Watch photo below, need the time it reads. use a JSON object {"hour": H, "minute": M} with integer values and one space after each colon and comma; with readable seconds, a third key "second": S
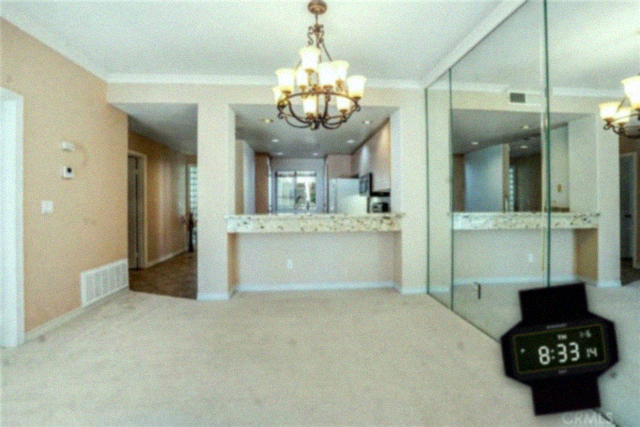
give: {"hour": 8, "minute": 33}
